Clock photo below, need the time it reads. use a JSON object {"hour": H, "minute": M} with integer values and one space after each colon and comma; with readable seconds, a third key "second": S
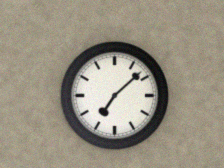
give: {"hour": 7, "minute": 8}
